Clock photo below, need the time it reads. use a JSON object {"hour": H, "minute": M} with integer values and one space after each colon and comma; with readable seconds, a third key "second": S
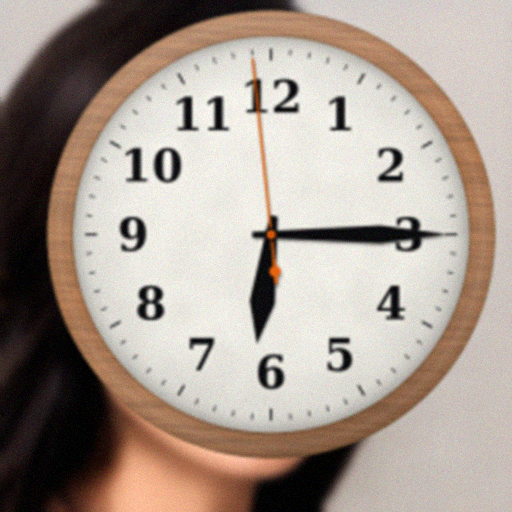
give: {"hour": 6, "minute": 14, "second": 59}
